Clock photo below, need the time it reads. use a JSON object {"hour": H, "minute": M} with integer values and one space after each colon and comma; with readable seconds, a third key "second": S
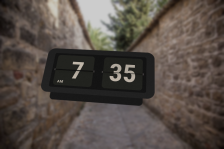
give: {"hour": 7, "minute": 35}
